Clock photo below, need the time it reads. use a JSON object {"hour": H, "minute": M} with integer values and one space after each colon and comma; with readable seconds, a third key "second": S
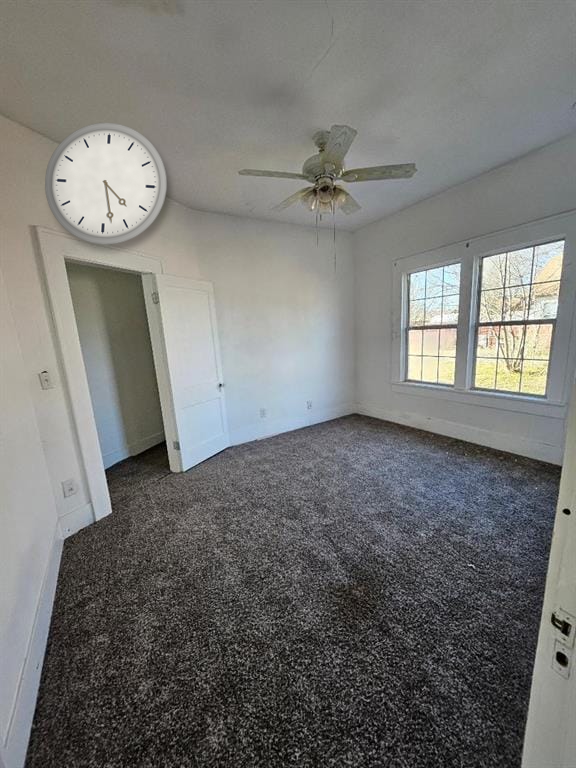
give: {"hour": 4, "minute": 28}
